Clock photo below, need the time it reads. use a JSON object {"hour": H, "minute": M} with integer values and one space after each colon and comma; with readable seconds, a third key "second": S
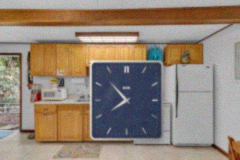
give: {"hour": 7, "minute": 53}
